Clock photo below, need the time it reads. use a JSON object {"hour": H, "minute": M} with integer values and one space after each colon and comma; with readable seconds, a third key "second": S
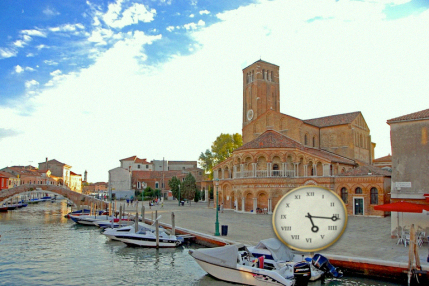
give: {"hour": 5, "minute": 16}
